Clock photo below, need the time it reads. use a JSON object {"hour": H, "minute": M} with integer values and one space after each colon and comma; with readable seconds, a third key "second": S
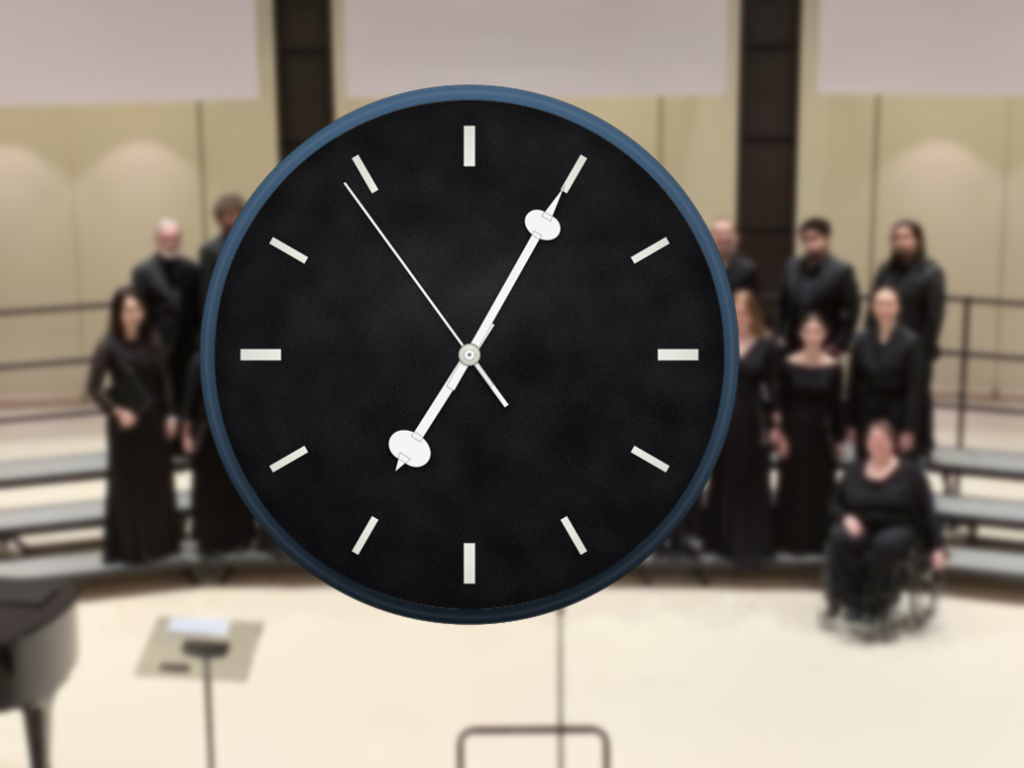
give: {"hour": 7, "minute": 4, "second": 54}
